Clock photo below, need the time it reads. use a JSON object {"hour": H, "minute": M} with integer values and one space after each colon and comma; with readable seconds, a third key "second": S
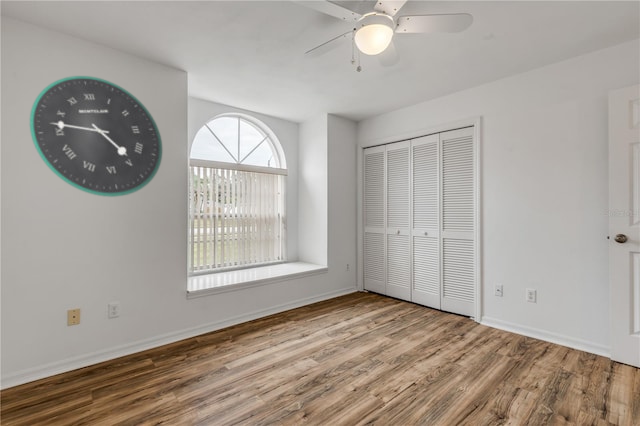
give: {"hour": 4, "minute": 47}
